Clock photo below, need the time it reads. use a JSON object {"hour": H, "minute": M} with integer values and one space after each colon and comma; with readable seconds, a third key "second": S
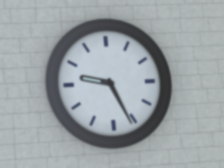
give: {"hour": 9, "minute": 26}
